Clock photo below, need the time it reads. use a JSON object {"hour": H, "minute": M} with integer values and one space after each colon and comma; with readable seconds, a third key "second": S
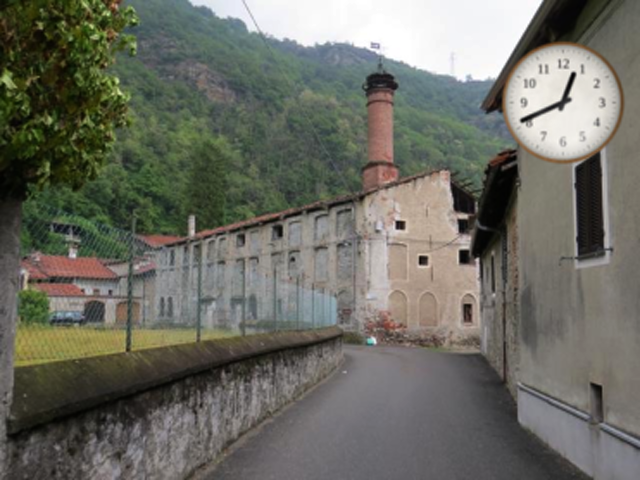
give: {"hour": 12, "minute": 41}
